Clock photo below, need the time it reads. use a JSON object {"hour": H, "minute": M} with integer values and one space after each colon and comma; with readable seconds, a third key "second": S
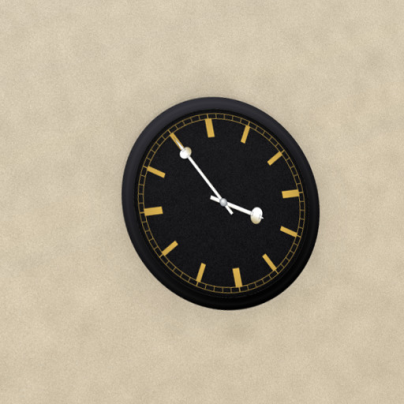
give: {"hour": 3, "minute": 55}
